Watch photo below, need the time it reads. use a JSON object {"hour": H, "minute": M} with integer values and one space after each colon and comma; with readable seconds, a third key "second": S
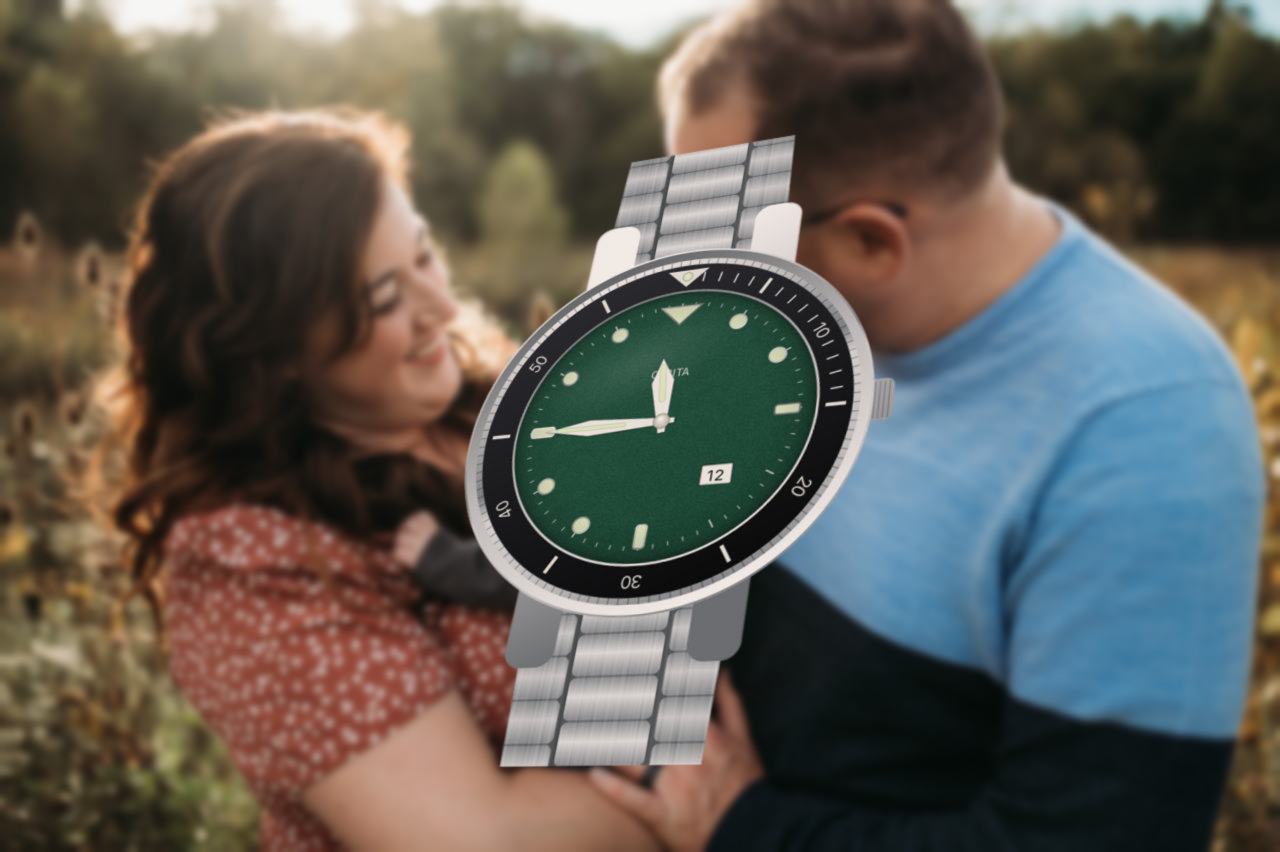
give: {"hour": 11, "minute": 45}
